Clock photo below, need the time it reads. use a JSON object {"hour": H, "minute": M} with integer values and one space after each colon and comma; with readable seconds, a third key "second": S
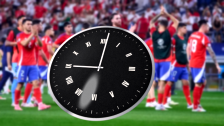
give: {"hour": 9, "minute": 1}
